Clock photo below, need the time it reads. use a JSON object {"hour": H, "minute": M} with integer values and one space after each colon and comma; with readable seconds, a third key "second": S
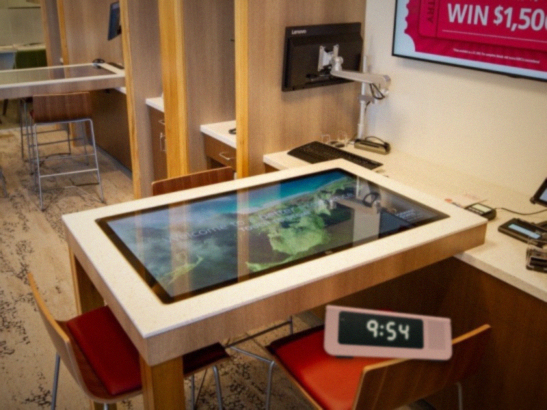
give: {"hour": 9, "minute": 54}
